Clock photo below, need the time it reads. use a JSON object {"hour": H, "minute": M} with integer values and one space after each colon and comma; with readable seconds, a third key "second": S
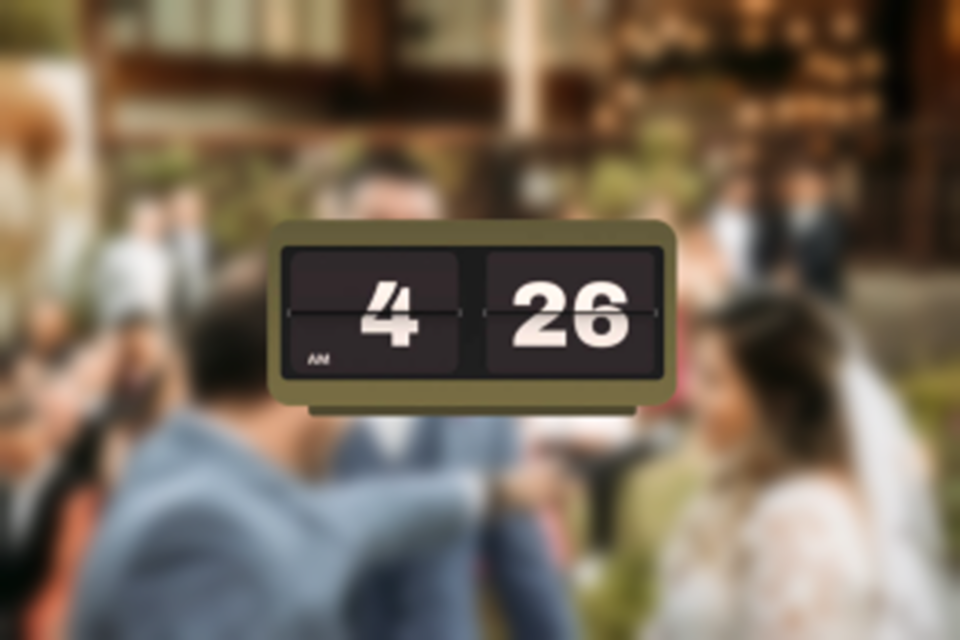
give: {"hour": 4, "minute": 26}
